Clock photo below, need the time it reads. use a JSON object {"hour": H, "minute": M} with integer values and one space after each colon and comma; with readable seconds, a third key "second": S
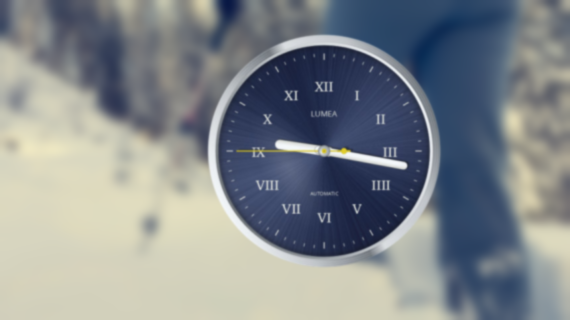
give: {"hour": 9, "minute": 16, "second": 45}
